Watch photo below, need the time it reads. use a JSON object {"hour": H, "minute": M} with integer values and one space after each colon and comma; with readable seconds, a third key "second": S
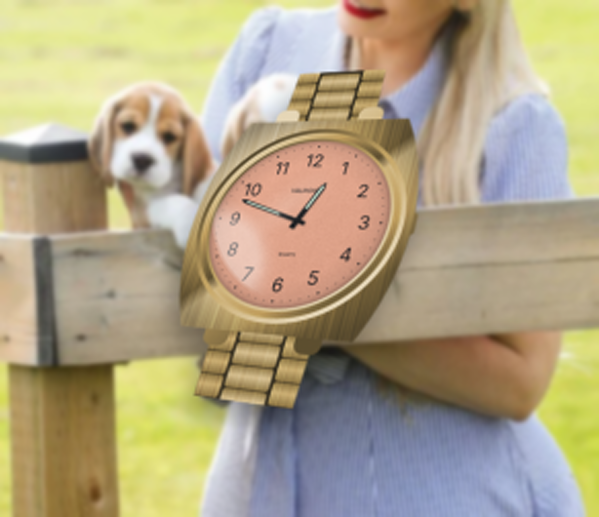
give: {"hour": 12, "minute": 48}
